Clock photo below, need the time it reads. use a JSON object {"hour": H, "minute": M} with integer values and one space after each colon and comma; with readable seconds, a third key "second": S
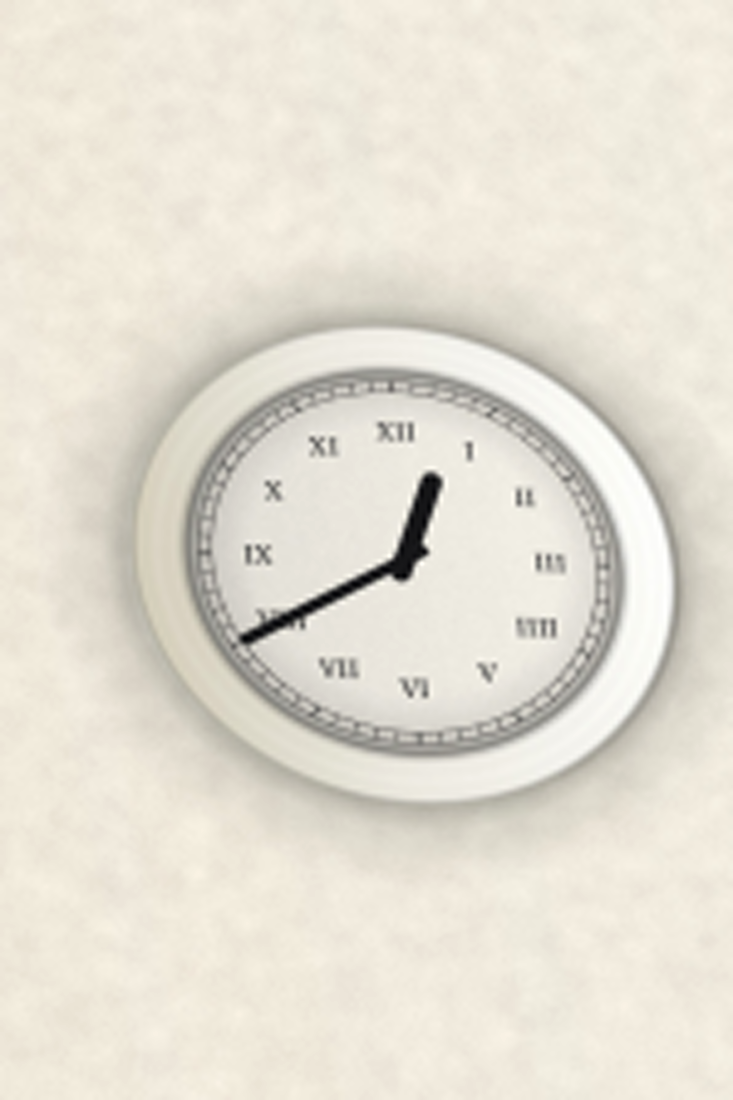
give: {"hour": 12, "minute": 40}
